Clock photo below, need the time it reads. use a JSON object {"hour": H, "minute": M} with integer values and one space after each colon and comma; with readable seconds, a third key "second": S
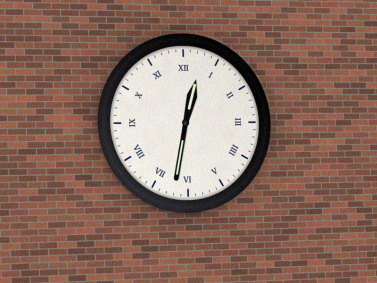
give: {"hour": 12, "minute": 32}
